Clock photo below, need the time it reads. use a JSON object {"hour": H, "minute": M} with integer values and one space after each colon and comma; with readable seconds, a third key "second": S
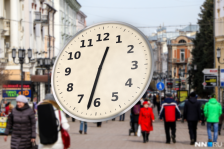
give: {"hour": 12, "minute": 32}
